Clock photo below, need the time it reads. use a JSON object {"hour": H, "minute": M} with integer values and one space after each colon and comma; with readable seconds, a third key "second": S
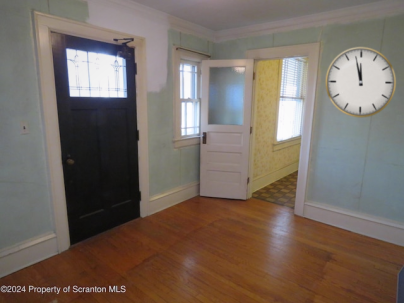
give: {"hour": 11, "minute": 58}
